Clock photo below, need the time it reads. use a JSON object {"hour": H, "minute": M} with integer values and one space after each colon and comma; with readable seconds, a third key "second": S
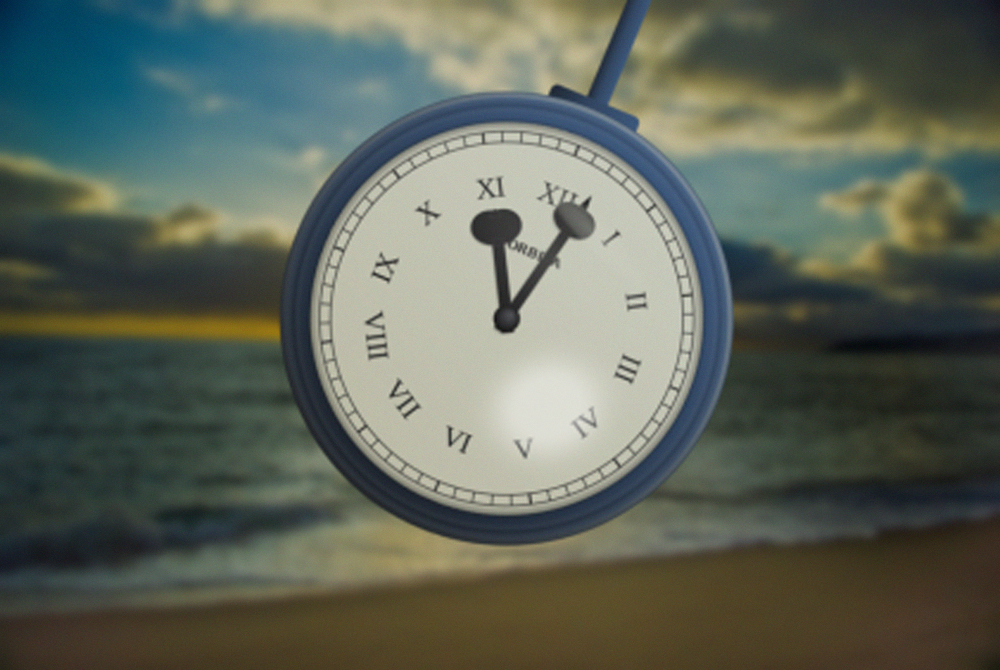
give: {"hour": 11, "minute": 2}
